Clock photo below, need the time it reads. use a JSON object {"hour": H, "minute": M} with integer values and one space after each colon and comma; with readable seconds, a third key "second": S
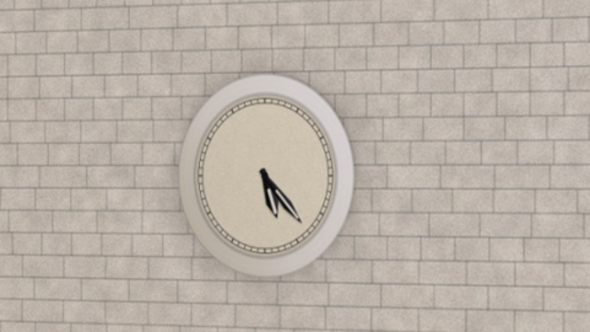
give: {"hour": 5, "minute": 23}
